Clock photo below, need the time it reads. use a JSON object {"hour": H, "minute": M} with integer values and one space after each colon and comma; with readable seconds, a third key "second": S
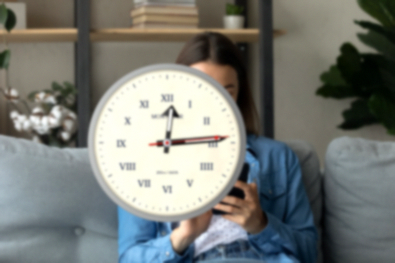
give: {"hour": 12, "minute": 14, "second": 14}
